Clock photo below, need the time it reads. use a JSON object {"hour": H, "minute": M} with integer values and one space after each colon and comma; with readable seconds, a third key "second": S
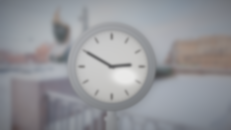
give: {"hour": 2, "minute": 50}
